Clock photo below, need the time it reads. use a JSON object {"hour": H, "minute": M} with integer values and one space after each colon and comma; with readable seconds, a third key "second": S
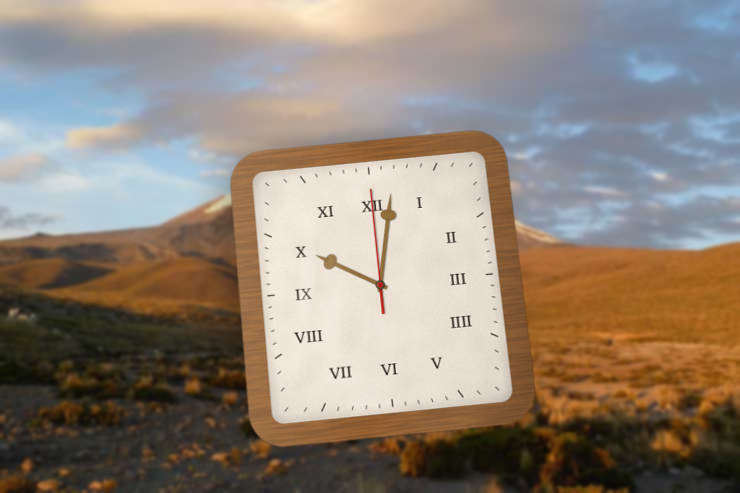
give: {"hour": 10, "minute": 2, "second": 0}
